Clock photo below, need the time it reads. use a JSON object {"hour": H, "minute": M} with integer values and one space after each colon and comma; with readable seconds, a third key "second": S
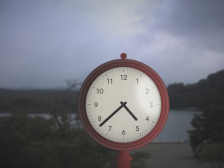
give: {"hour": 4, "minute": 38}
